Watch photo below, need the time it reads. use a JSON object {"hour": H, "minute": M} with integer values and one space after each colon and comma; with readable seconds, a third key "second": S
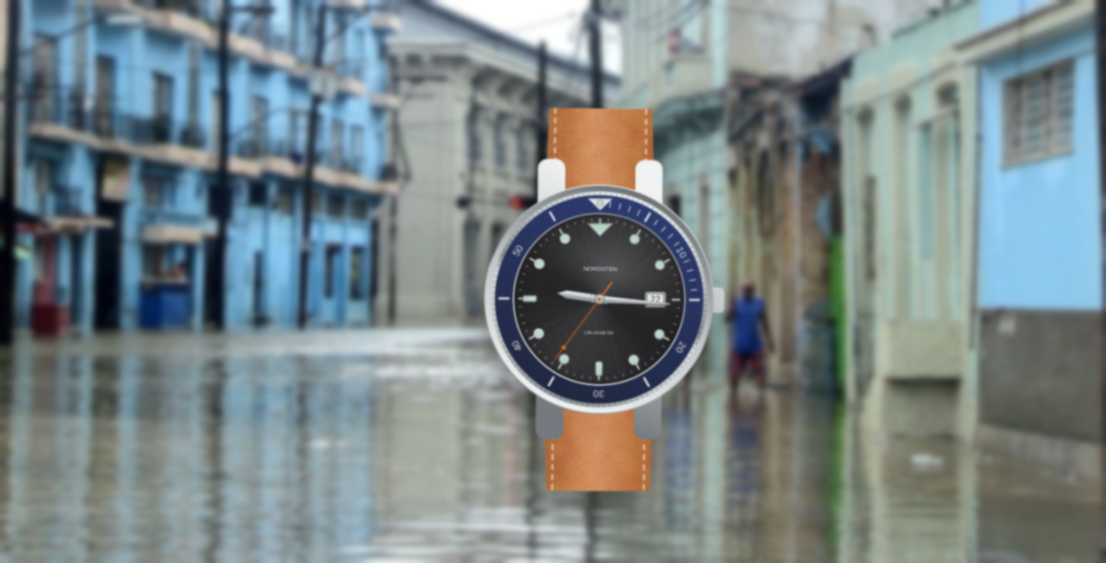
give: {"hour": 9, "minute": 15, "second": 36}
